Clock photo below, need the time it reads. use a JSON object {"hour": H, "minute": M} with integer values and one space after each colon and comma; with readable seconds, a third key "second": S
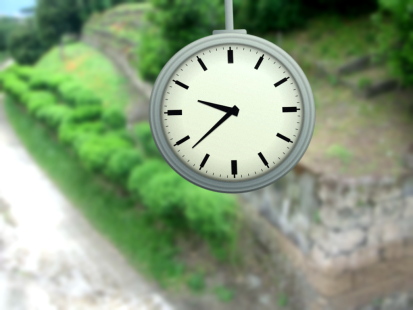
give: {"hour": 9, "minute": 38}
